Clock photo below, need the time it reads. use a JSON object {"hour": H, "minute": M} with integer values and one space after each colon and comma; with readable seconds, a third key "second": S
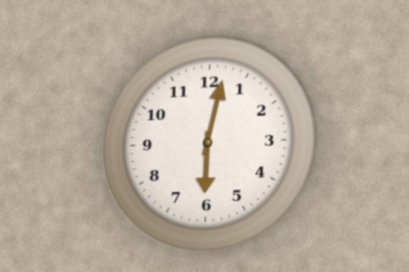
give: {"hour": 6, "minute": 2}
